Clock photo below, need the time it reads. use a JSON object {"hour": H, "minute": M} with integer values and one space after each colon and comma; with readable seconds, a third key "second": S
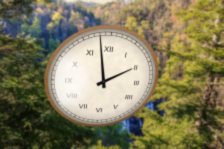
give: {"hour": 1, "minute": 58}
